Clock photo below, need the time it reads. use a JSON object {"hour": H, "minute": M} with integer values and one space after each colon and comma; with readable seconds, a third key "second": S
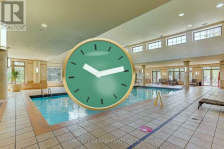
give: {"hour": 10, "minute": 14}
